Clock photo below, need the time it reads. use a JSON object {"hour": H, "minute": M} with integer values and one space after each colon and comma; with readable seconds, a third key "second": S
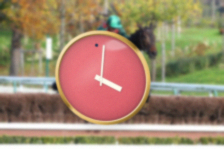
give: {"hour": 4, "minute": 2}
